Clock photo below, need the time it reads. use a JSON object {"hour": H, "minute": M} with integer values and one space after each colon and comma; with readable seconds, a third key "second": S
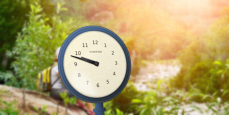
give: {"hour": 9, "minute": 48}
